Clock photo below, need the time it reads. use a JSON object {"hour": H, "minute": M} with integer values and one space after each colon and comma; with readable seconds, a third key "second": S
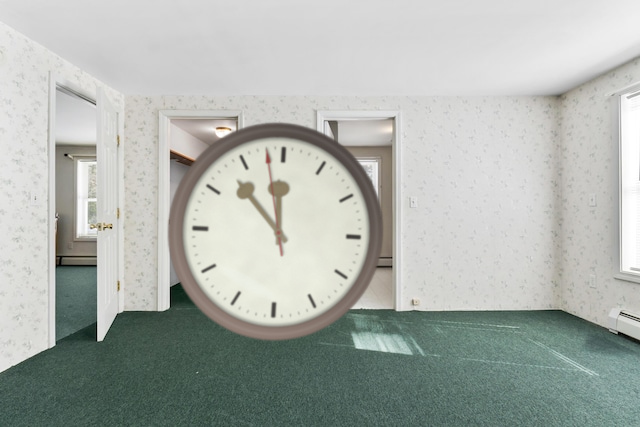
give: {"hour": 11, "minute": 52, "second": 58}
